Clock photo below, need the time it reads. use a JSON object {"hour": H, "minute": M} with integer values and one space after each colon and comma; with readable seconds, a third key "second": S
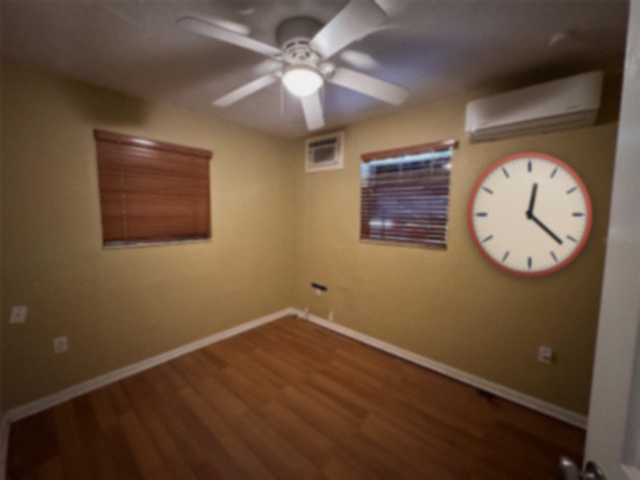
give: {"hour": 12, "minute": 22}
